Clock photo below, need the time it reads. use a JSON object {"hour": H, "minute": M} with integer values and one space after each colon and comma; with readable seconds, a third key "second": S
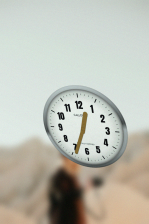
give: {"hour": 12, "minute": 34}
